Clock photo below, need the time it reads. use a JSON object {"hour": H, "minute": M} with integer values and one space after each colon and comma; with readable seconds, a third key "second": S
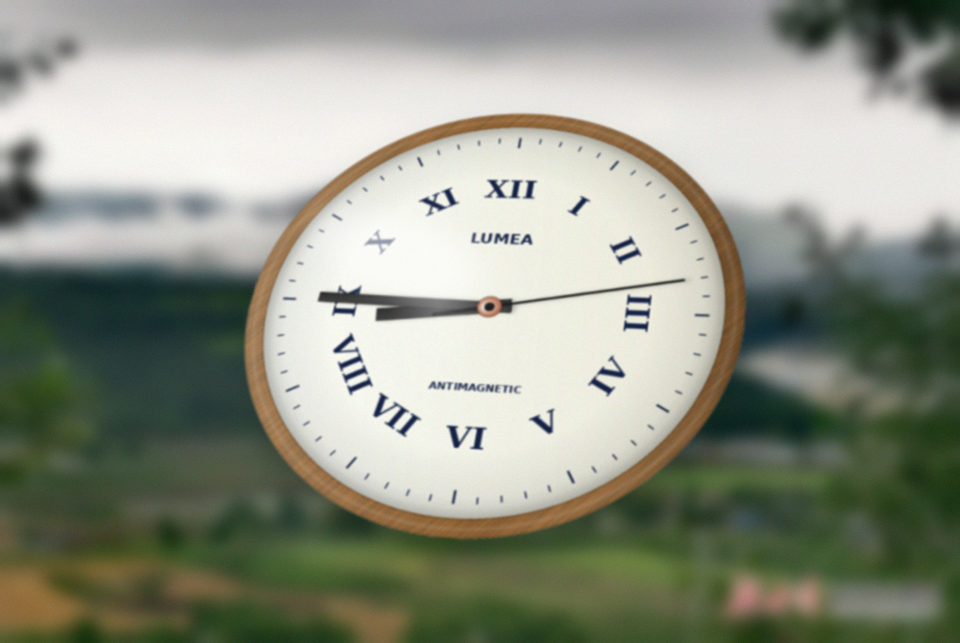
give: {"hour": 8, "minute": 45, "second": 13}
